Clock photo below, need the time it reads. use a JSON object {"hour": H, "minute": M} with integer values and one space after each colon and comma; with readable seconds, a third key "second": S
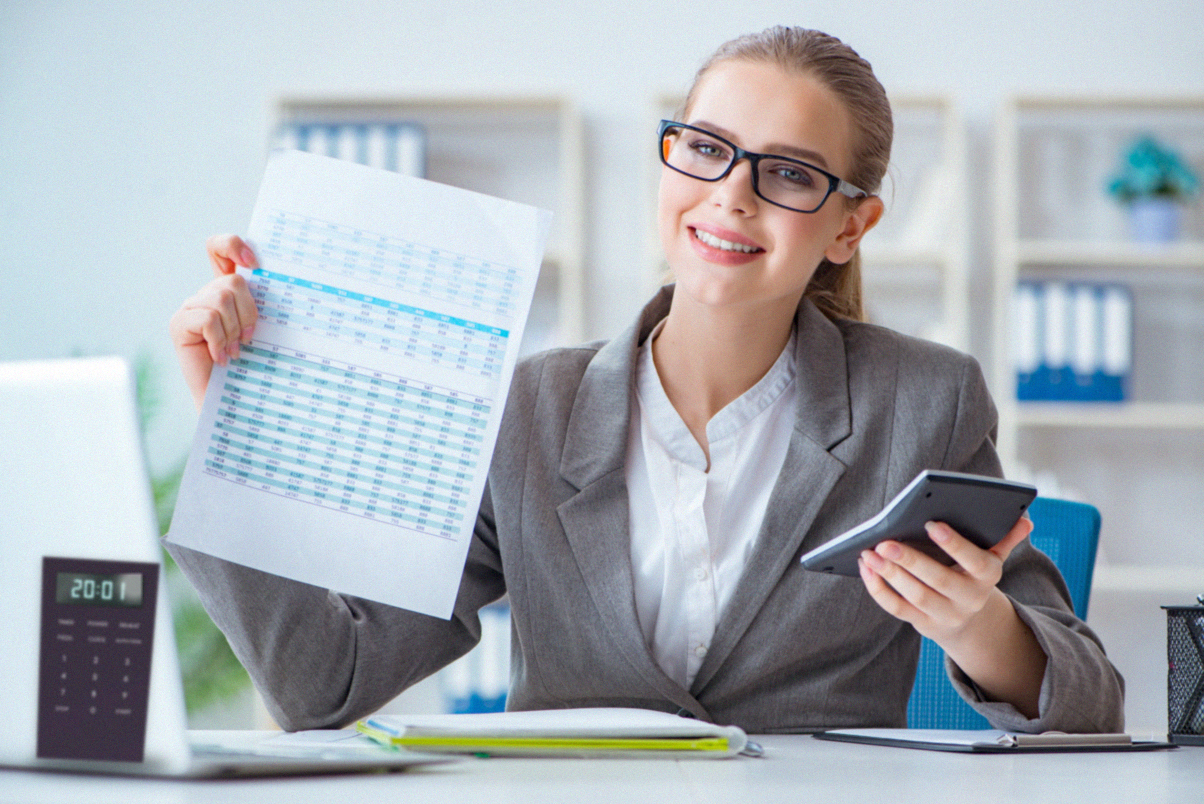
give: {"hour": 20, "minute": 1}
